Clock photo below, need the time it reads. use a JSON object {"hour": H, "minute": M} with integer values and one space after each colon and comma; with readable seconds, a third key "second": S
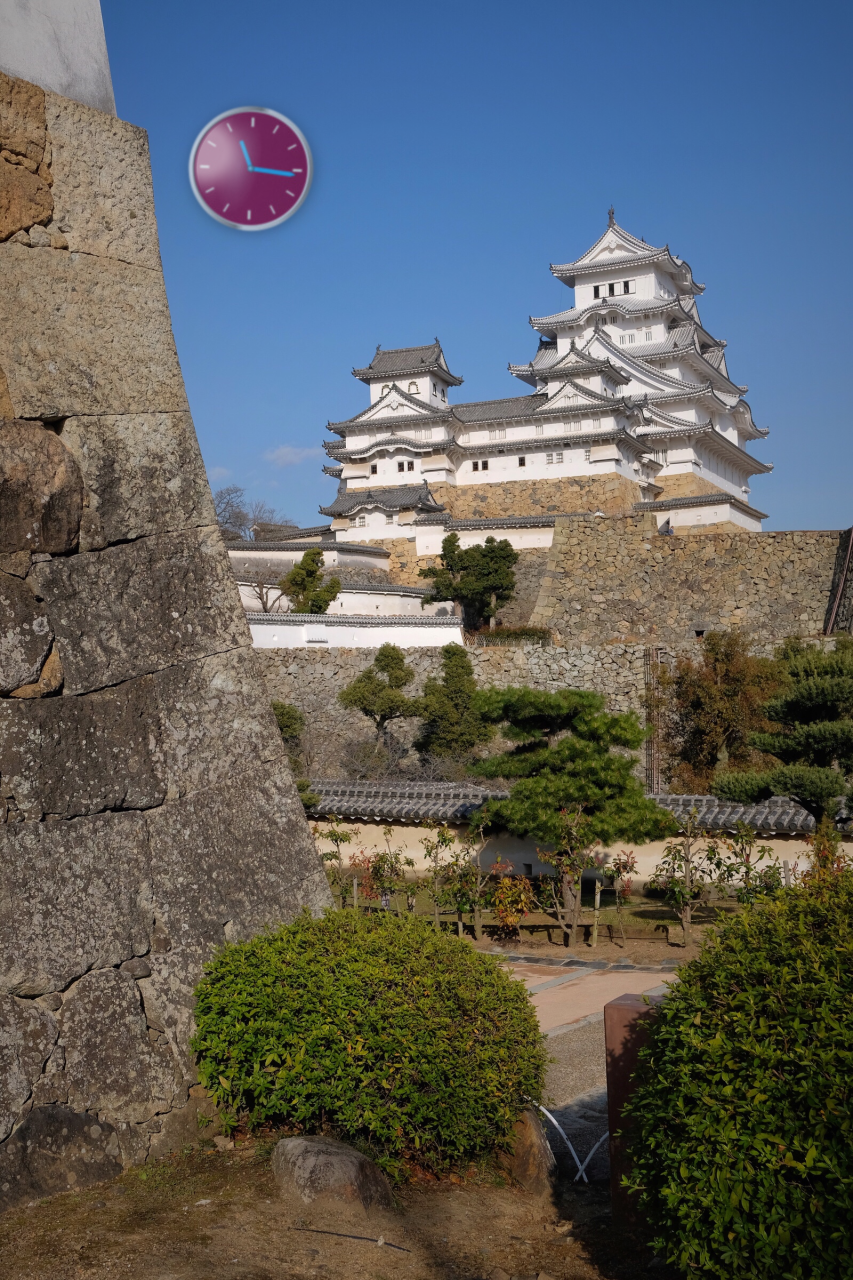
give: {"hour": 11, "minute": 16}
